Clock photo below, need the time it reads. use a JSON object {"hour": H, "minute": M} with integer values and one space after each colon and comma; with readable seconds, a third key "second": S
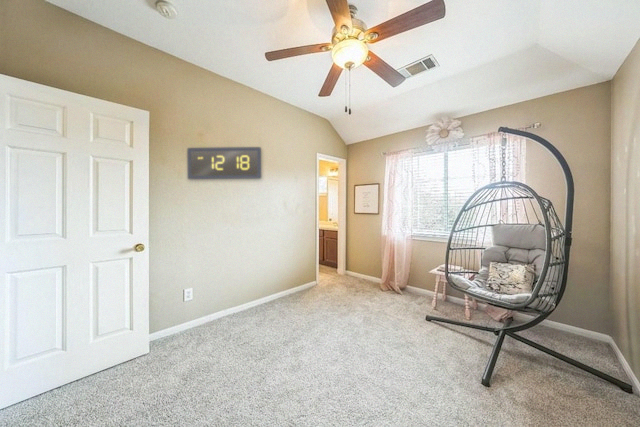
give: {"hour": 12, "minute": 18}
